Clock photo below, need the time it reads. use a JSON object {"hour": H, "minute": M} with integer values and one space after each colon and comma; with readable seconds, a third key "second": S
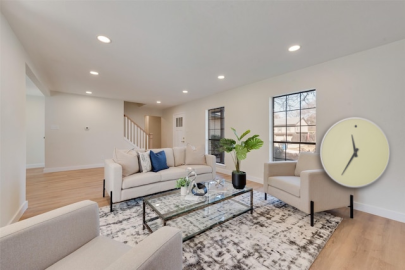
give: {"hour": 11, "minute": 35}
